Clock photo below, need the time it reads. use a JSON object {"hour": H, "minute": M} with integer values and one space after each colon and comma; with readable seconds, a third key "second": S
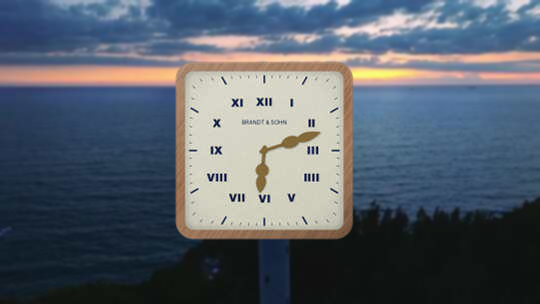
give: {"hour": 6, "minute": 12}
